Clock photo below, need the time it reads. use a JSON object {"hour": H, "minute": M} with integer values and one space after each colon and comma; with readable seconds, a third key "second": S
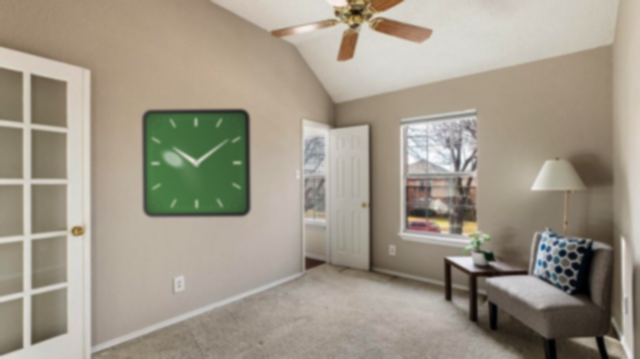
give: {"hour": 10, "minute": 9}
